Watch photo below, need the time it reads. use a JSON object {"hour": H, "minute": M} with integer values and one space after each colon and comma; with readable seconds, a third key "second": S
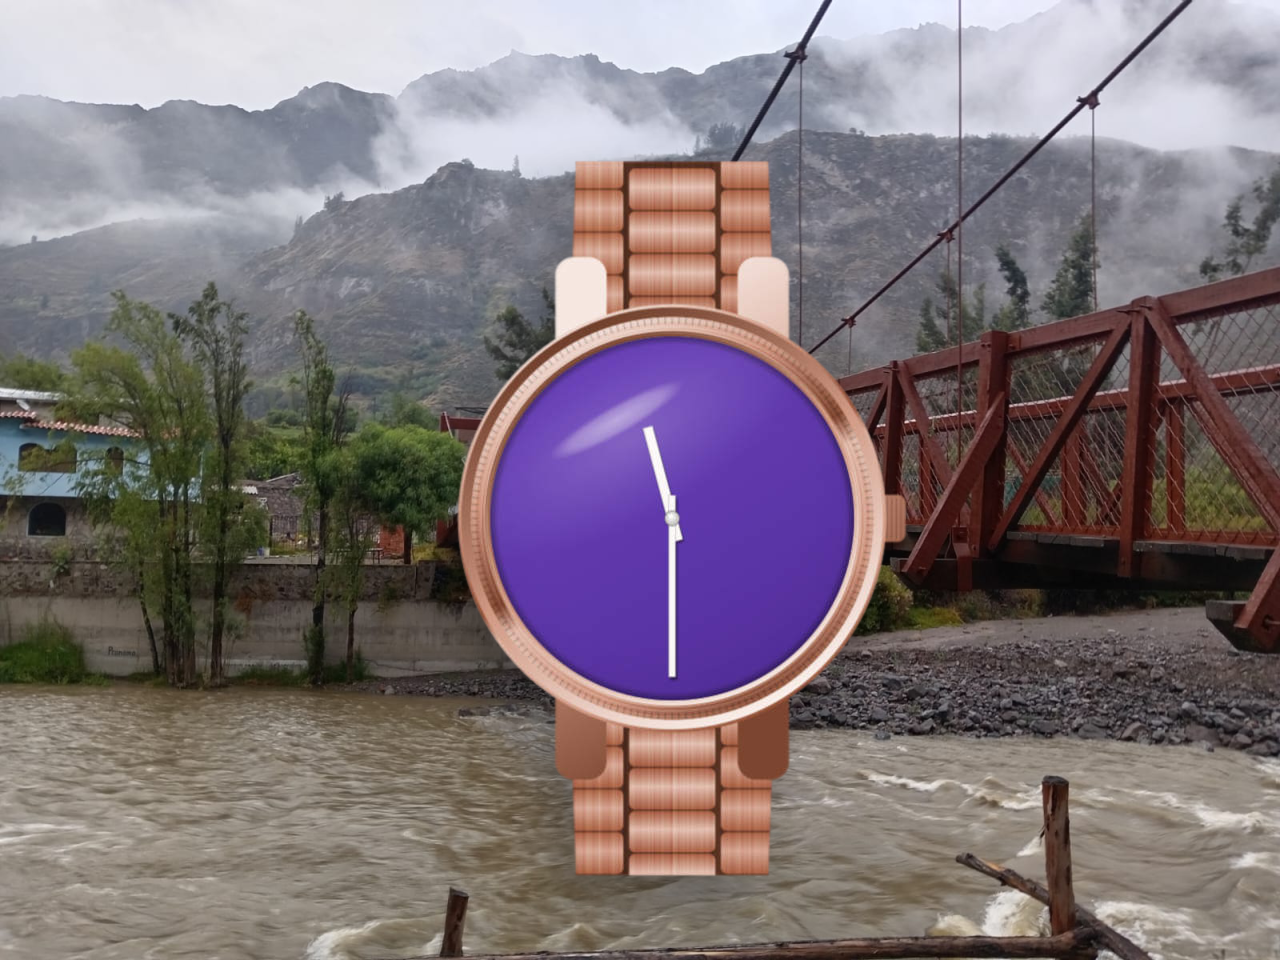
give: {"hour": 11, "minute": 30}
